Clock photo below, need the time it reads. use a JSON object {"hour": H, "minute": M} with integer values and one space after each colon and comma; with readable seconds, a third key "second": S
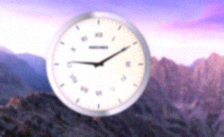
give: {"hour": 9, "minute": 10}
